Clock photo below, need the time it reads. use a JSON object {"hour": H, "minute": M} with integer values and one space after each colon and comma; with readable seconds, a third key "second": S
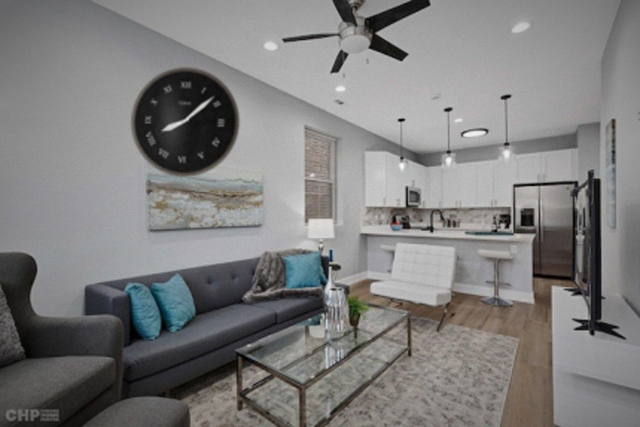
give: {"hour": 8, "minute": 8}
